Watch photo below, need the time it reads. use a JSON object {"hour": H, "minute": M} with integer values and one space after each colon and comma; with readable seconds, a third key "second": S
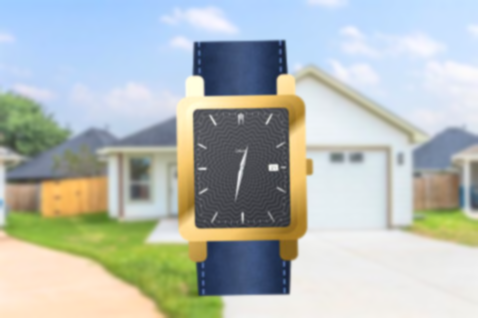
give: {"hour": 12, "minute": 32}
